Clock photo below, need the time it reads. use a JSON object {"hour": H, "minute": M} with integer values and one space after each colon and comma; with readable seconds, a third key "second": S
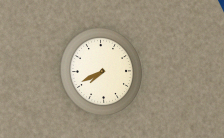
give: {"hour": 7, "minute": 41}
